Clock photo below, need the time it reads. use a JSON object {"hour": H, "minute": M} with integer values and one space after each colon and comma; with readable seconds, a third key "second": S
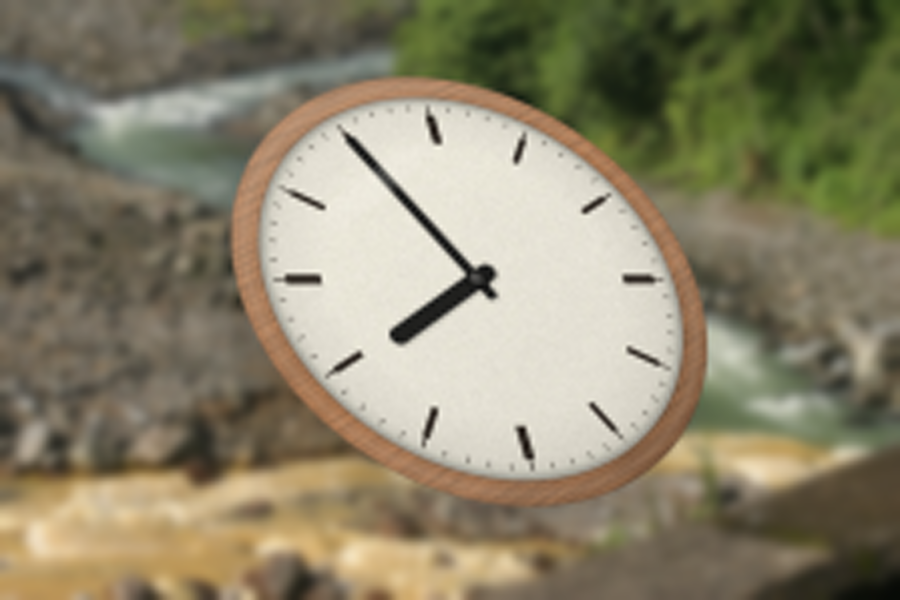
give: {"hour": 7, "minute": 55}
